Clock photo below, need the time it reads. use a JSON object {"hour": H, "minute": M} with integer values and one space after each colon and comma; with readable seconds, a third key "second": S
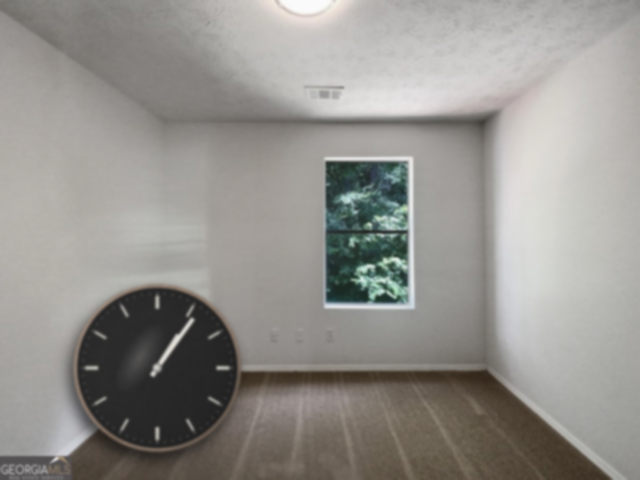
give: {"hour": 1, "minute": 6}
